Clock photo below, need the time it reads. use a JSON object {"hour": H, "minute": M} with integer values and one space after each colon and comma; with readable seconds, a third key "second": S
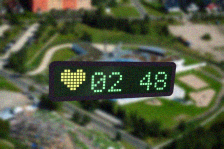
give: {"hour": 2, "minute": 48}
